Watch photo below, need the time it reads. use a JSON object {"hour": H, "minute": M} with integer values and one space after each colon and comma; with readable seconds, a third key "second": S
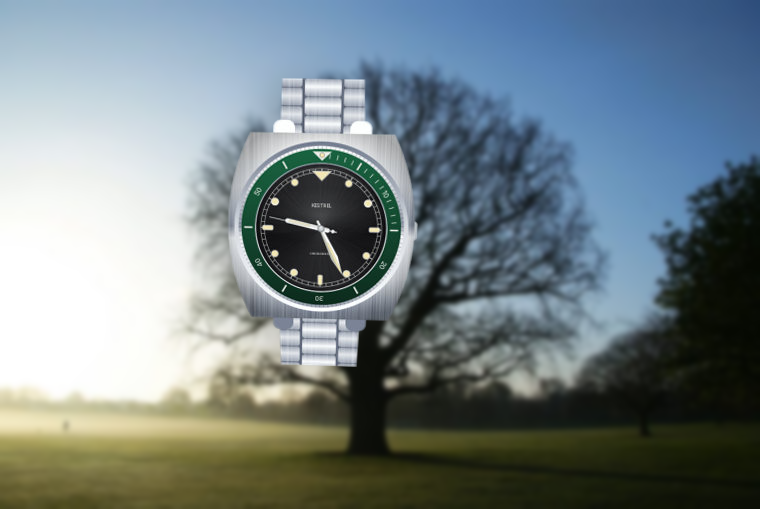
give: {"hour": 9, "minute": 25, "second": 47}
